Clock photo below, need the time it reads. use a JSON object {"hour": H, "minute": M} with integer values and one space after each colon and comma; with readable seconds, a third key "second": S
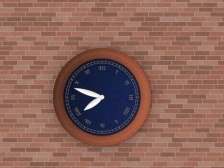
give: {"hour": 7, "minute": 48}
